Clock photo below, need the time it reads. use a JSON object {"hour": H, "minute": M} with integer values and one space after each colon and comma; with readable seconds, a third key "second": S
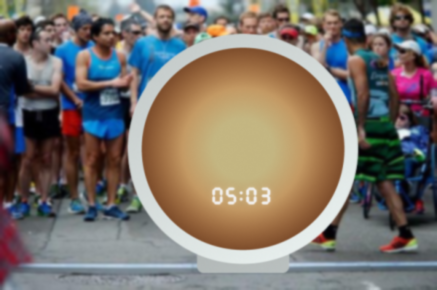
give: {"hour": 5, "minute": 3}
